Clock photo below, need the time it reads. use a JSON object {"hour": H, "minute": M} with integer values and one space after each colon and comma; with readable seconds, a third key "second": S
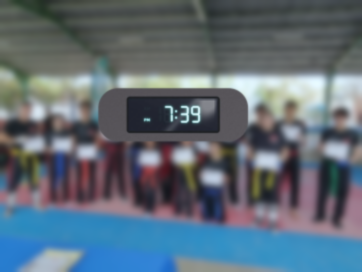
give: {"hour": 7, "minute": 39}
